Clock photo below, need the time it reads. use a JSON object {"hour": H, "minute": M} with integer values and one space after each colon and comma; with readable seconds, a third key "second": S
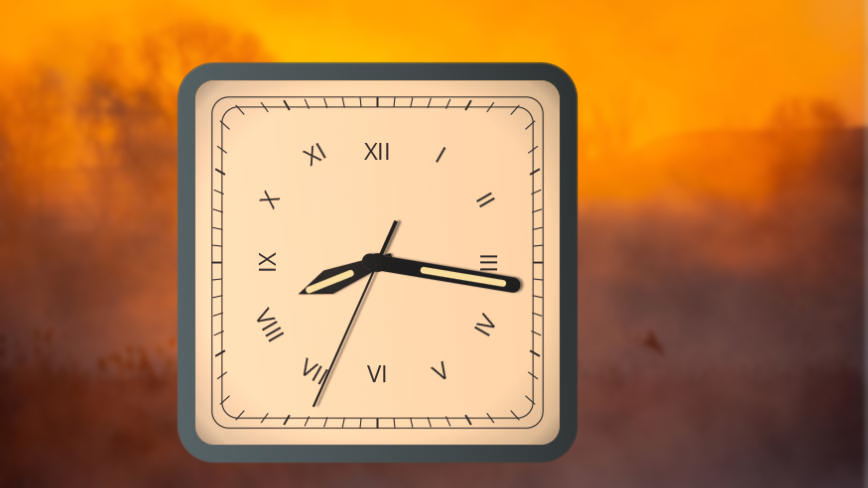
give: {"hour": 8, "minute": 16, "second": 34}
